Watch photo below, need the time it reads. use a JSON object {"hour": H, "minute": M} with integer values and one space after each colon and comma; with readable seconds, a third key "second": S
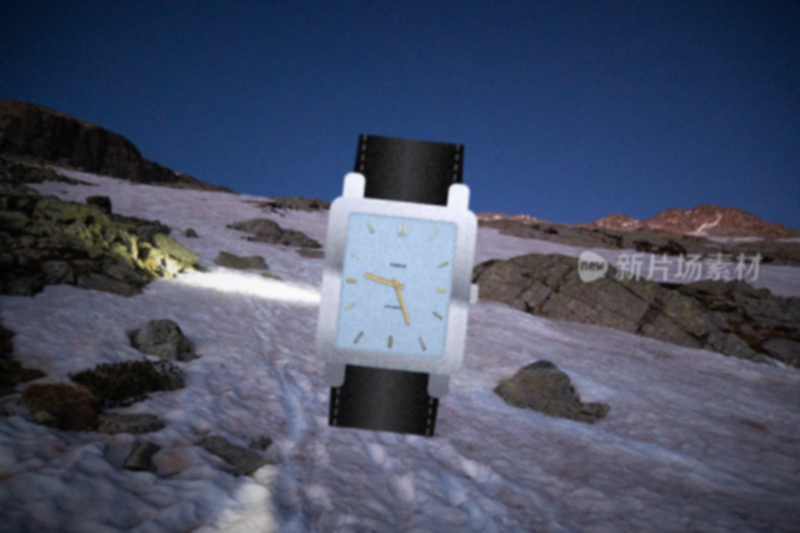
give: {"hour": 9, "minute": 26}
